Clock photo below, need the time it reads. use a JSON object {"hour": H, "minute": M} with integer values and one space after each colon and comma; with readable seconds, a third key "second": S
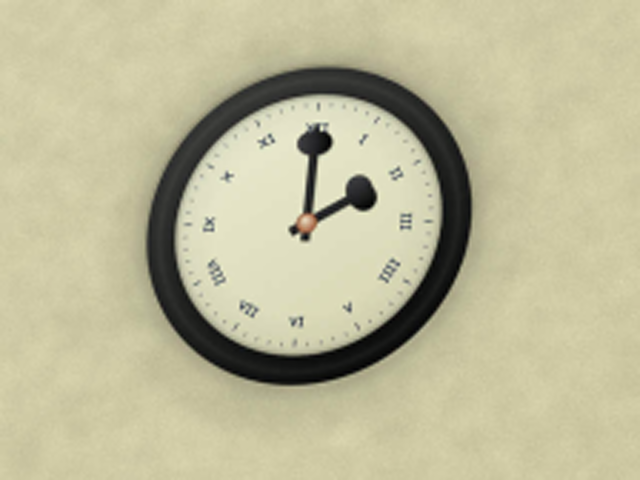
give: {"hour": 2, "minute": 0}
